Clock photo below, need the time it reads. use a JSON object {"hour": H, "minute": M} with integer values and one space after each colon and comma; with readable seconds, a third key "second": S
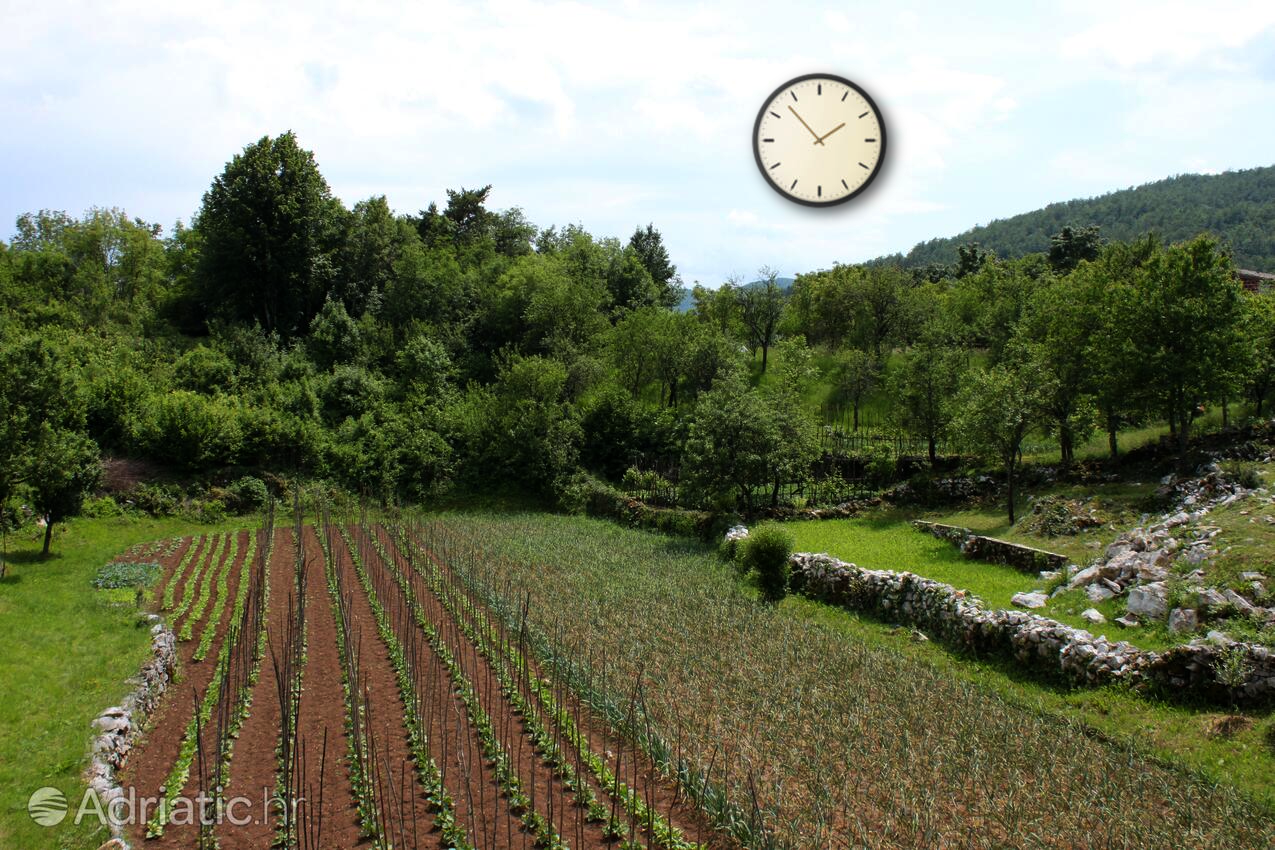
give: {"hour": 1, "minute": 53}
